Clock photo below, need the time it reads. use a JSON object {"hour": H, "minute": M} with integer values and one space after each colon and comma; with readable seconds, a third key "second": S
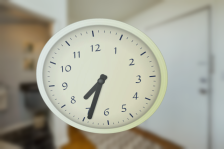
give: {"hour": 7, "minute": 34}
